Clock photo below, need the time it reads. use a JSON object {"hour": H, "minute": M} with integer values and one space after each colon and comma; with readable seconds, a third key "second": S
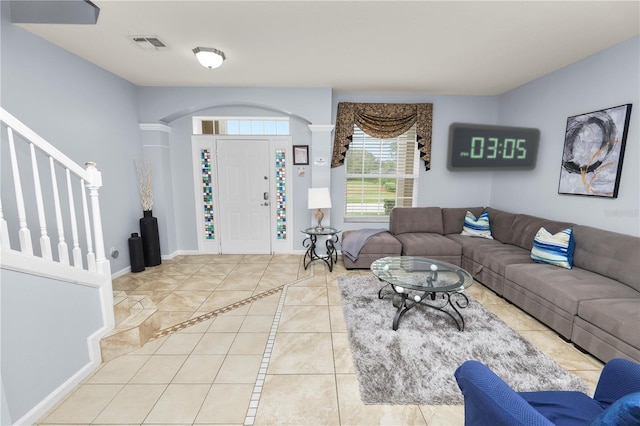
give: {"hour": 3, "minute": 5}
